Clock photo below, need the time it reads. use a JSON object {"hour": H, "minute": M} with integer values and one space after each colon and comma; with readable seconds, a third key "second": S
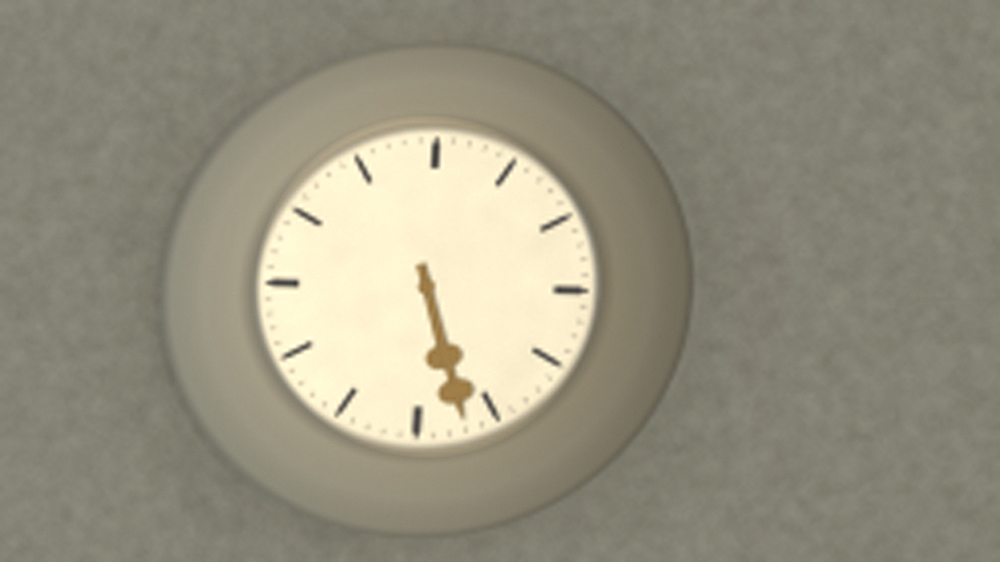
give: {"hour": 5, "minute": 27}
